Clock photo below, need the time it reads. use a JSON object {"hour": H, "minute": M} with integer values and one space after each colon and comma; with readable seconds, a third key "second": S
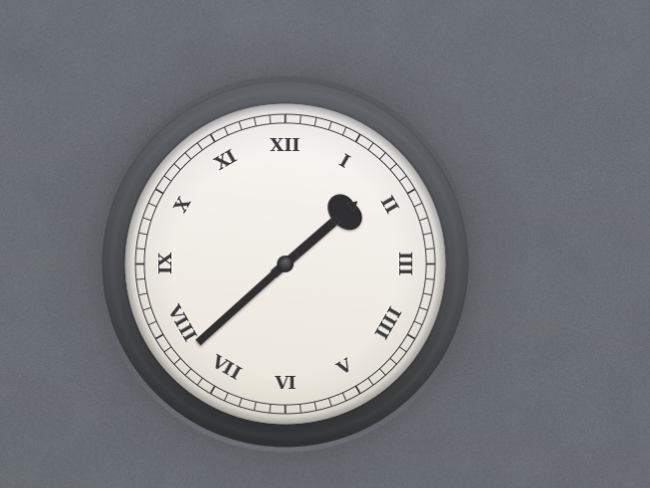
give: {"hour": 1, "minute": 38}
